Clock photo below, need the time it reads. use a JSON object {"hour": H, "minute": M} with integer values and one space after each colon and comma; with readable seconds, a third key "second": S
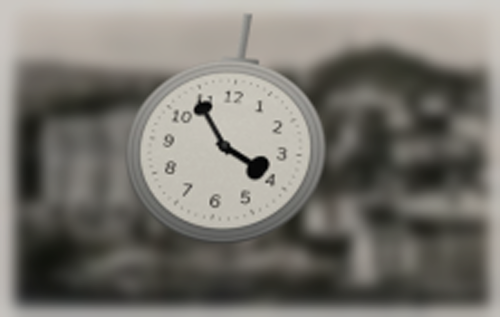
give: {"hour": 3, "minute": 54}
